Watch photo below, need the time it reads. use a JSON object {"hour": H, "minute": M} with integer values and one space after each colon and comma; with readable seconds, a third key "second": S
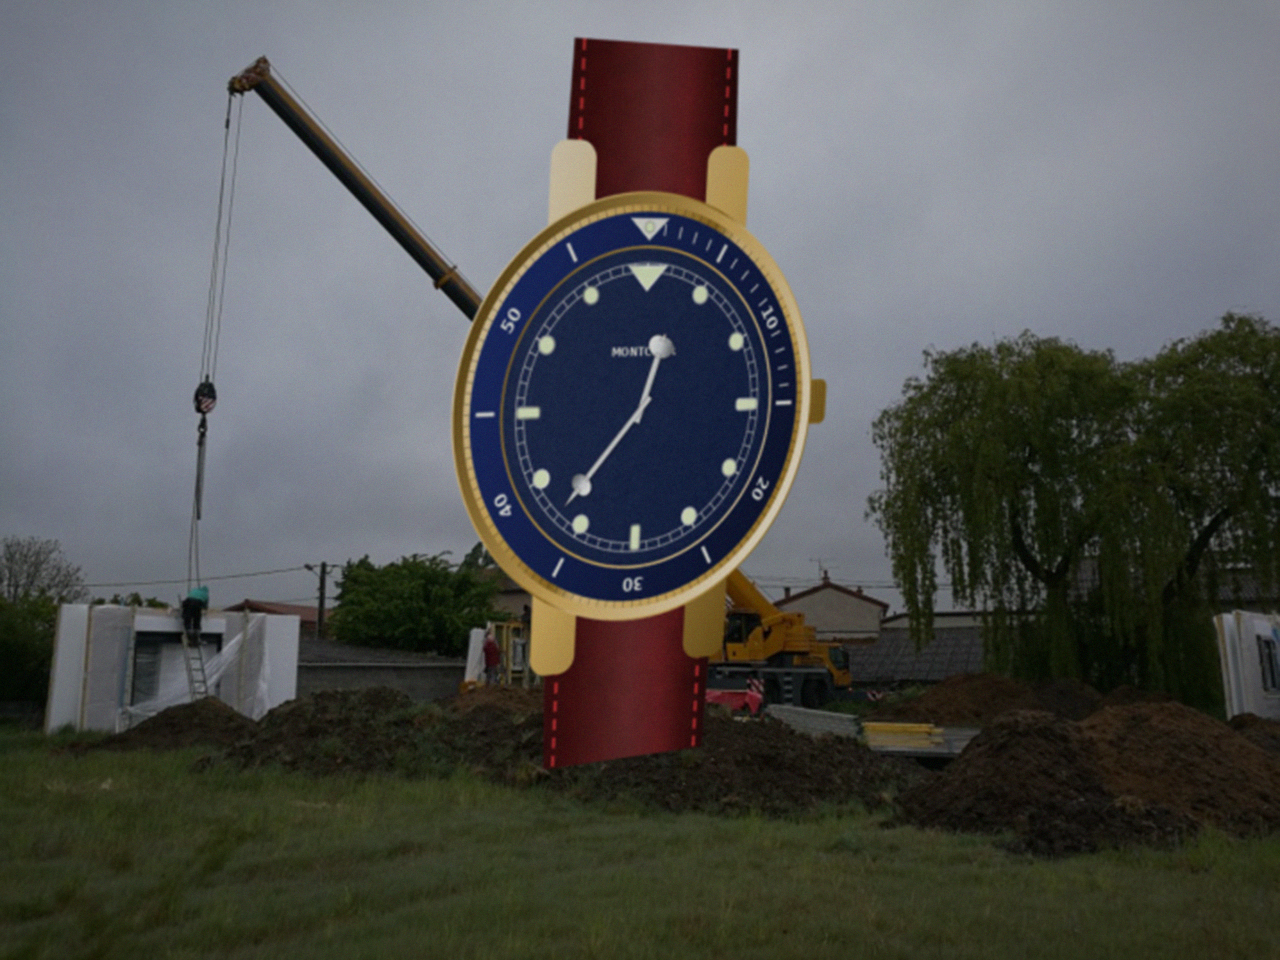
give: {"hour": 12, "minute": 37}
